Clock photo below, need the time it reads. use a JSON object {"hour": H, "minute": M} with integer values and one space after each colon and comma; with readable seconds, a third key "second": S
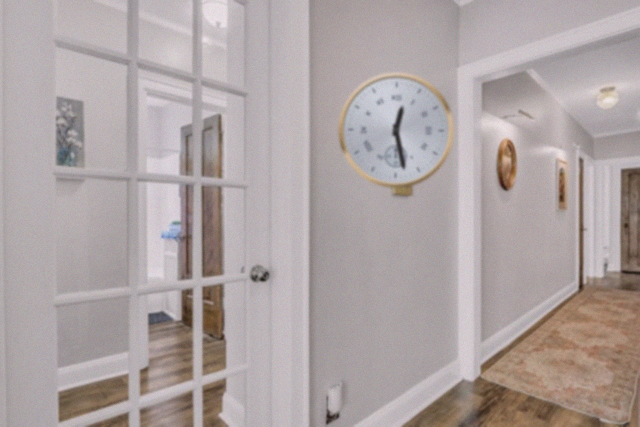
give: {"hour": 12, "minute": 28}
